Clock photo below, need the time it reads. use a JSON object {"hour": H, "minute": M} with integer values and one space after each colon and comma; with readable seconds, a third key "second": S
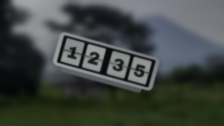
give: {"hour": 12, "minute": 35}
